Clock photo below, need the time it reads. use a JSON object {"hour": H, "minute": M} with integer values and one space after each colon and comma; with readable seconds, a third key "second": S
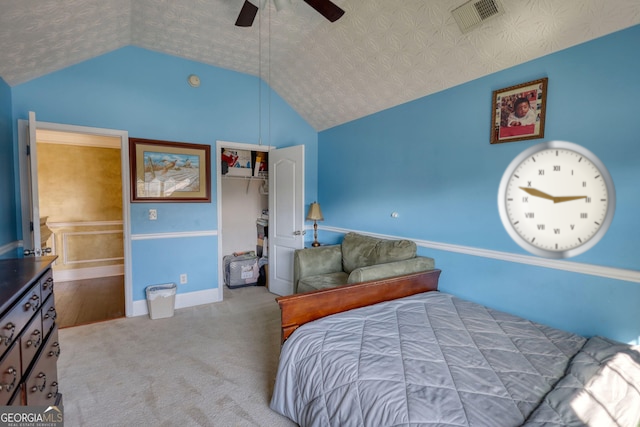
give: {"hour": 2, "minute": 48}
